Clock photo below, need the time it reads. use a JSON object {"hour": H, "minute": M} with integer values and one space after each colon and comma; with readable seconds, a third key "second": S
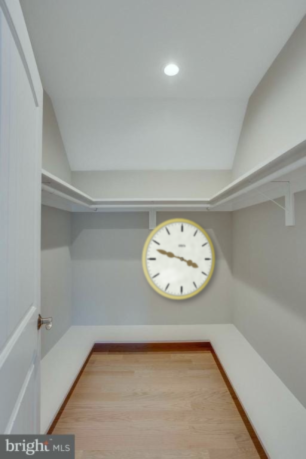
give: {"hour": 3, "minute": 48}
